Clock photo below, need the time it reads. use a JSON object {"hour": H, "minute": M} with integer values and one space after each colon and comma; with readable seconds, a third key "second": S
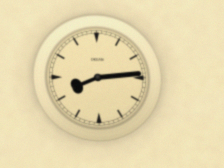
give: {"hour": 8, "minute": 14}
